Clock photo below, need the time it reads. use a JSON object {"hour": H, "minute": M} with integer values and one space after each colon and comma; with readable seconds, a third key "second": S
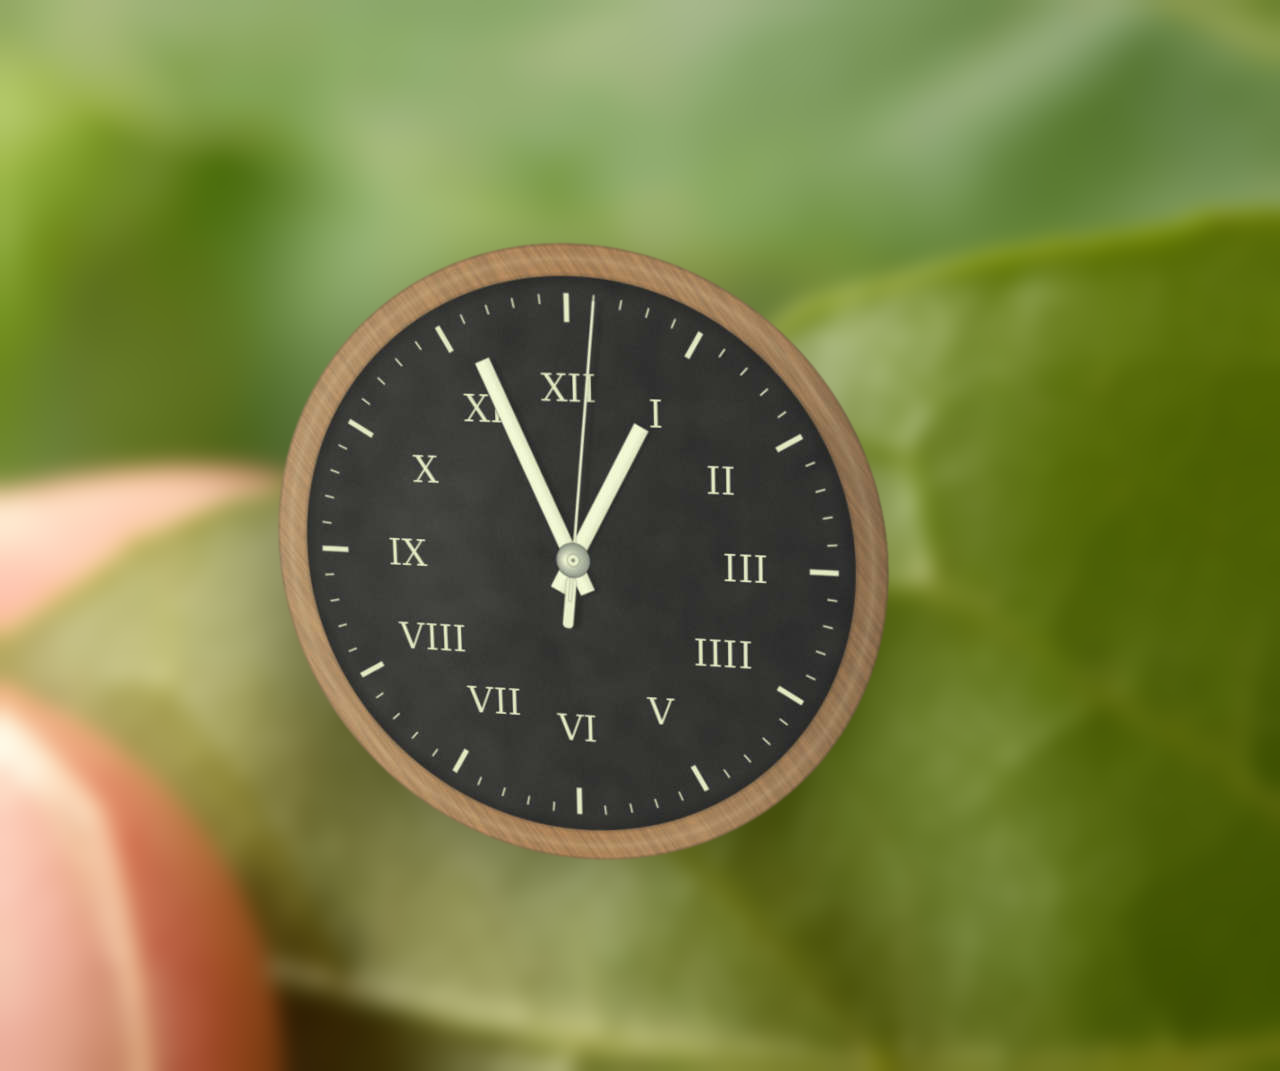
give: {"hour": 12, "minute": 56, "second": 1}
